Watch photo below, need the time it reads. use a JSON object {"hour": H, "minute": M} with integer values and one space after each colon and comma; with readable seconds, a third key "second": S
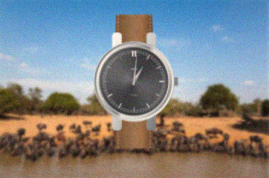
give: {"hour": 1, "minute": 1}
